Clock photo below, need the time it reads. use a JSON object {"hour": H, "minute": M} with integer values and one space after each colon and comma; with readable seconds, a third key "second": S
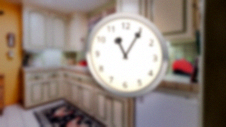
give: {"hour": 11, "minute": 5}
